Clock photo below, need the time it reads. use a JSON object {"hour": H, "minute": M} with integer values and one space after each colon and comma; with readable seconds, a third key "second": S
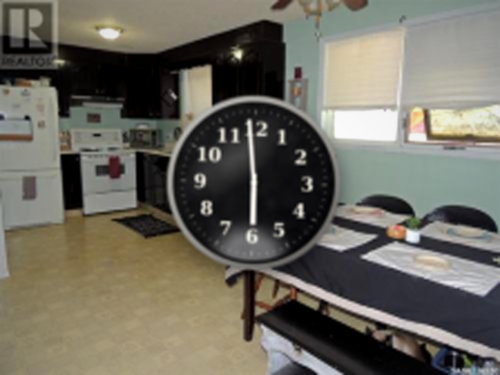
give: {"hour": 5, "minute": 59}
